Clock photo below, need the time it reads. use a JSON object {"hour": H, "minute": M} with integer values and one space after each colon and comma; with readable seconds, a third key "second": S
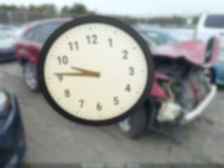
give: {"hour": 9, "minute": 46}
